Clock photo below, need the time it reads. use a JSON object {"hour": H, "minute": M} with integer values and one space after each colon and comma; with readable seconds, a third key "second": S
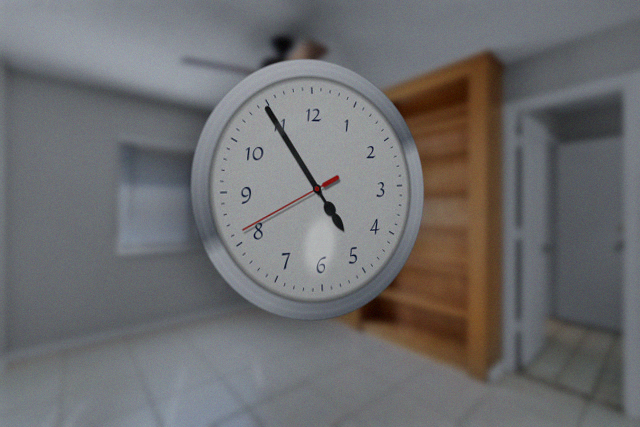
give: {"hour": 4, "minute": 54, "second": 41}
